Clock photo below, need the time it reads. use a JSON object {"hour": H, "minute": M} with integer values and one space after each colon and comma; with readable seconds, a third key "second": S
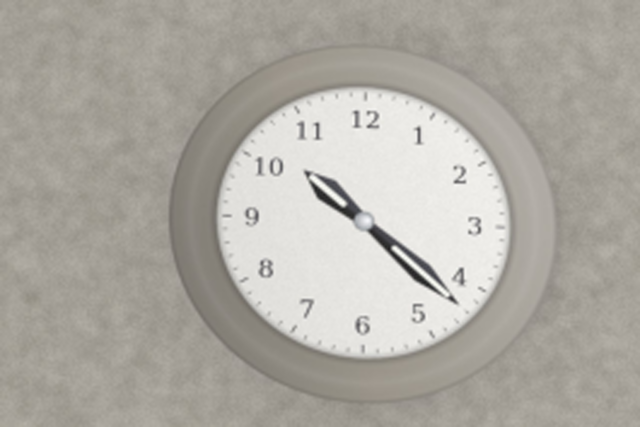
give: {"hour": 10, "minute": 22}
